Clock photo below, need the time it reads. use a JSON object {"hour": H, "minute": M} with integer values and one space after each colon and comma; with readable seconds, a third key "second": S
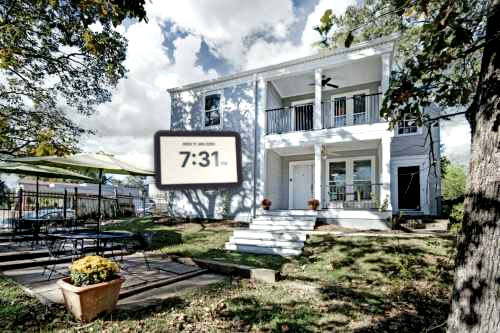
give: {"hour": 7, "minute": 31}
